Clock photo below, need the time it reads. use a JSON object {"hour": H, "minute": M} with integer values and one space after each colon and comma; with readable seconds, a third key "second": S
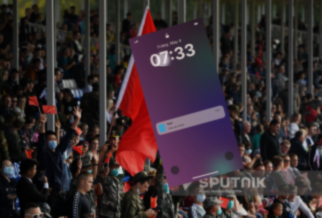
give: {"hour": 7, "minute": 33}
